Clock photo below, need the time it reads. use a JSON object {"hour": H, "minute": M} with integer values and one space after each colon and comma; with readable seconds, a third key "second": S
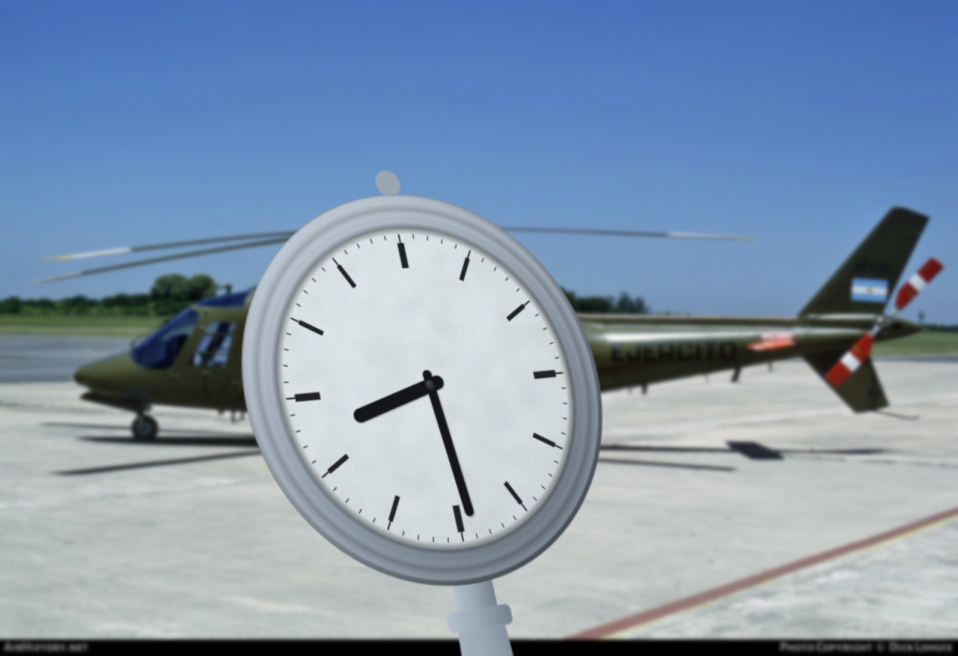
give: {"hour": 8, "minute": 29}
